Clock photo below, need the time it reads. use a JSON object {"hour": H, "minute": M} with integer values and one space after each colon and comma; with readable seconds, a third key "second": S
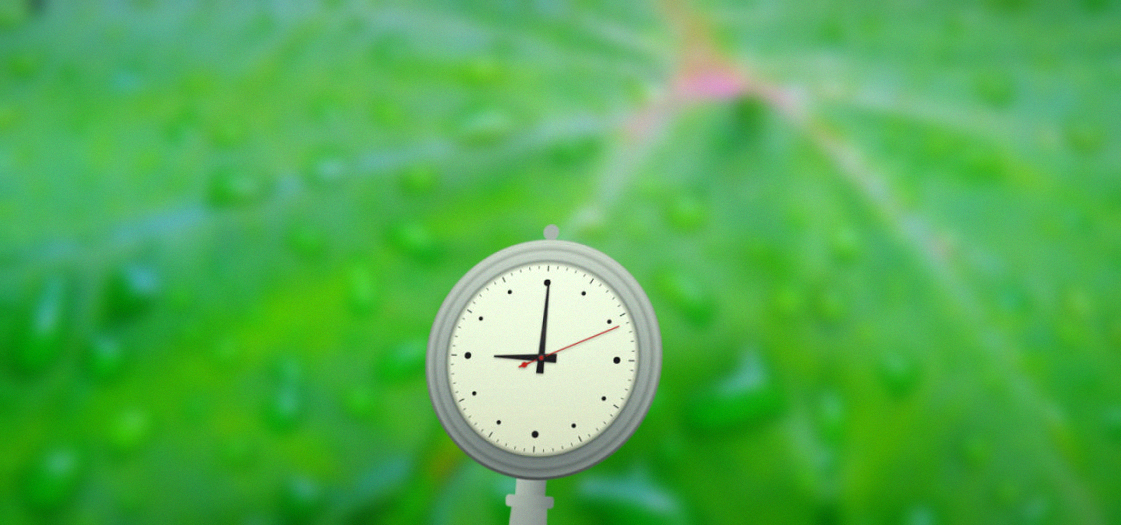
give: {"hour": 9, "minute": 0, "second": 11}
